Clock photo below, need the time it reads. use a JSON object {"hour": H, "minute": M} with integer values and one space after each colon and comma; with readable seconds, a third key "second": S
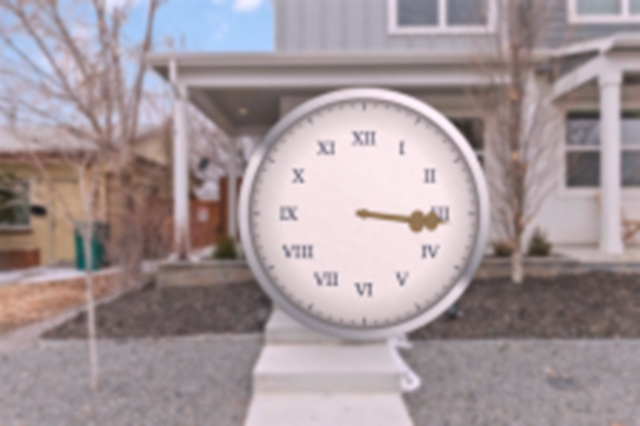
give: {"hour": 3, "minute": 16}
